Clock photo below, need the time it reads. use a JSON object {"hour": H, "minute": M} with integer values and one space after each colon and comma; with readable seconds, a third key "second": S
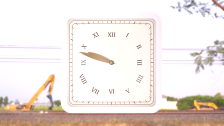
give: {"hour": 9, "minute": 48}
